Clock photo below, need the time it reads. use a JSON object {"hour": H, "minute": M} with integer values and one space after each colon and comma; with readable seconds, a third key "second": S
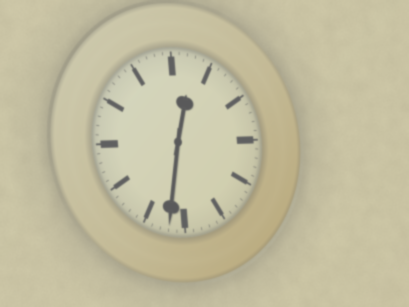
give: {"hour": 12, "minute": 32}
